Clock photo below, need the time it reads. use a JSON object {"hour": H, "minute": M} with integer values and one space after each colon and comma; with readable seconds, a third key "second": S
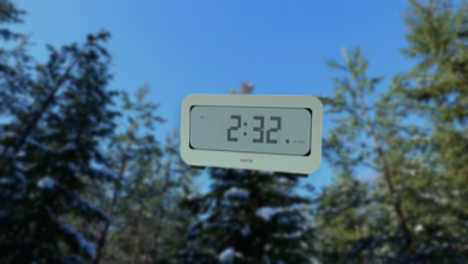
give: {"hour": 2, "minute": 32}
